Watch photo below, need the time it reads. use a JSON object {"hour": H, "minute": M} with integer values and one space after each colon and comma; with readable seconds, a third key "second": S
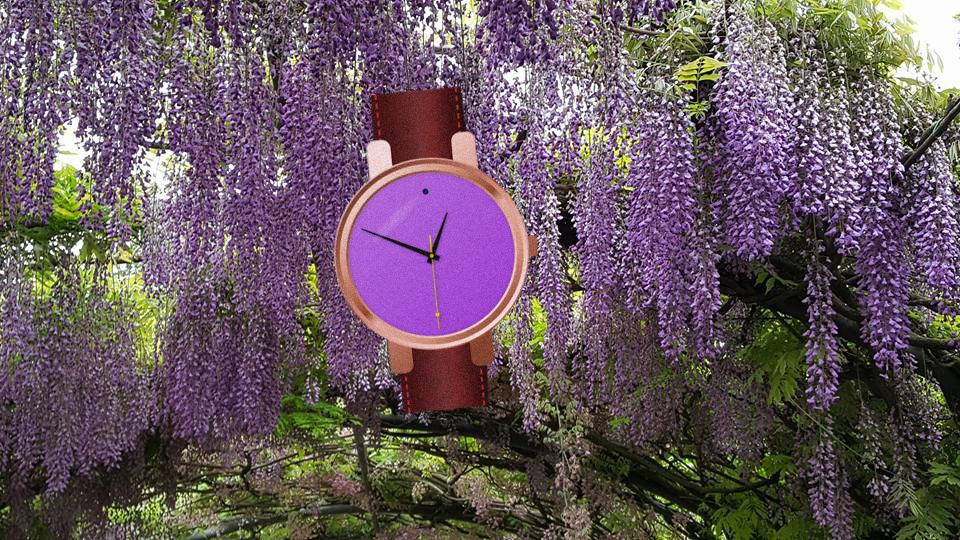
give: {"hour": 12, "minute": 49, "second": 30}
